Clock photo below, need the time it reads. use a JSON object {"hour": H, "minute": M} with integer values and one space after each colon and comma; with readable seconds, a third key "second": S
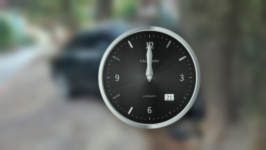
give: {"hour": 12, "minute": 0}
